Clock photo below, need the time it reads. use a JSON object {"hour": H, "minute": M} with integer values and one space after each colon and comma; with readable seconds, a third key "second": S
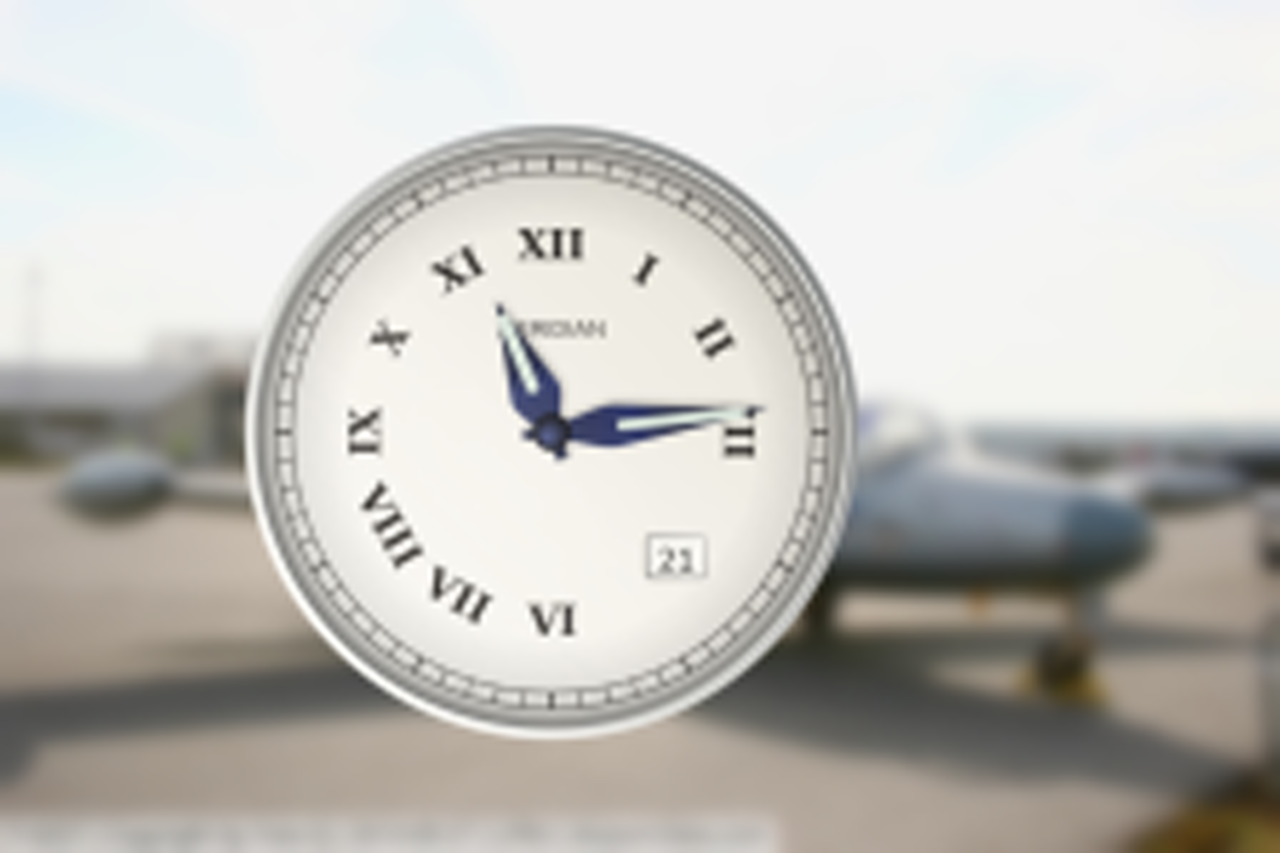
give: {"hour": 11, "minute": 14}
